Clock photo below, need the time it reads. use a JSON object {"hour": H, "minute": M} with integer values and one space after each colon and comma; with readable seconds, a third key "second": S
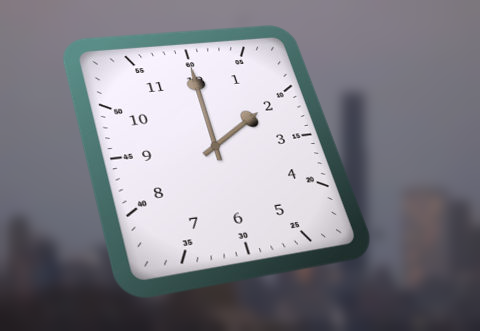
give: {"hour": 2, "minute": 0}
